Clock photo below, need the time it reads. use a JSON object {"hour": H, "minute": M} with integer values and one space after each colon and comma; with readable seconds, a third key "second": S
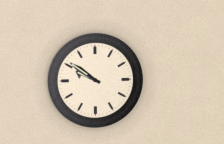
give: {"hour": 9, "minute": 51}
